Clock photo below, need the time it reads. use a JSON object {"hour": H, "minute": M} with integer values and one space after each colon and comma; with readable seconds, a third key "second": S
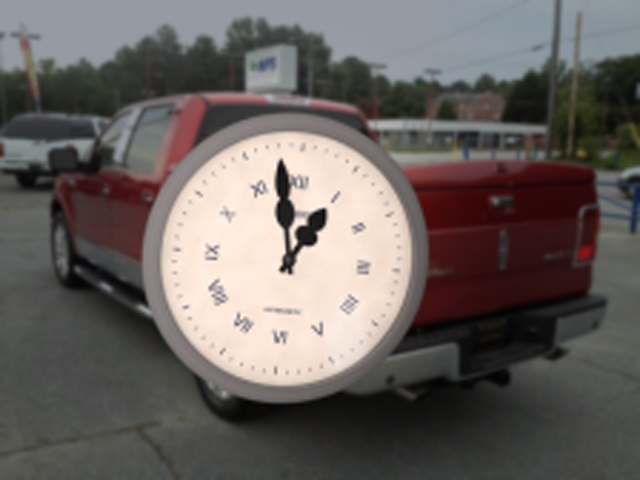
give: {"hour": 12, "minute": 58}
